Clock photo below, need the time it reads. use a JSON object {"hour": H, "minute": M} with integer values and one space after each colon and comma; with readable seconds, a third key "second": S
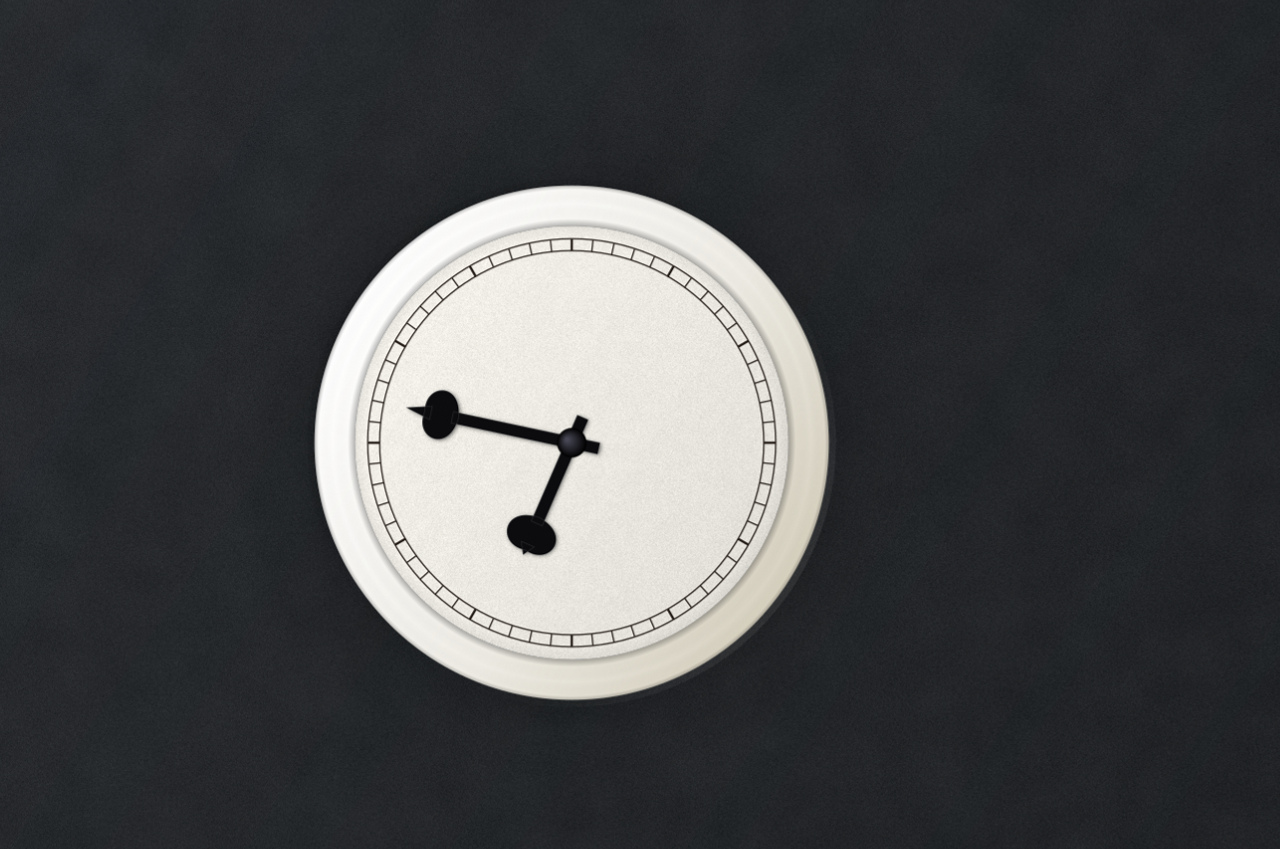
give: {"hour": 6, "minute": 47}
